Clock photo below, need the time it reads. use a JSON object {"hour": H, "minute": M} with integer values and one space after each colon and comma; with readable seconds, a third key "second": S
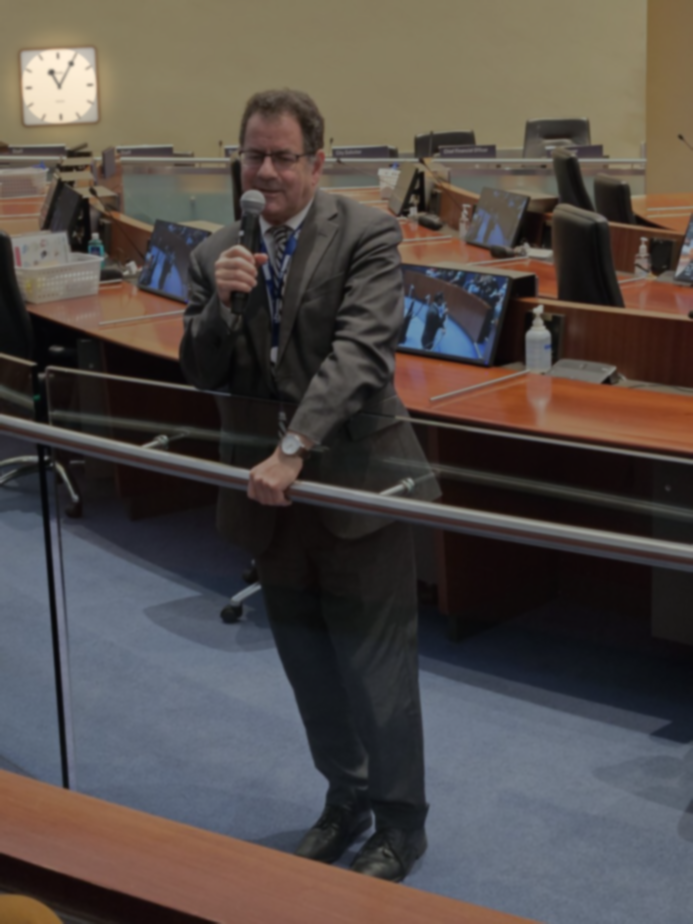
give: {"hour": 11, "minute": 5}
